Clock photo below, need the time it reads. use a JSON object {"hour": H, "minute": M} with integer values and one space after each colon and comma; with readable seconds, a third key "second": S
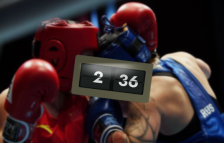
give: {"hour": 2, "minute": 36}
